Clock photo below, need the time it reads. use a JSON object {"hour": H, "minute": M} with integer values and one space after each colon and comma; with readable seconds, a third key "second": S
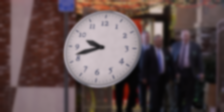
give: {"hour": 9, "minute": 42}
